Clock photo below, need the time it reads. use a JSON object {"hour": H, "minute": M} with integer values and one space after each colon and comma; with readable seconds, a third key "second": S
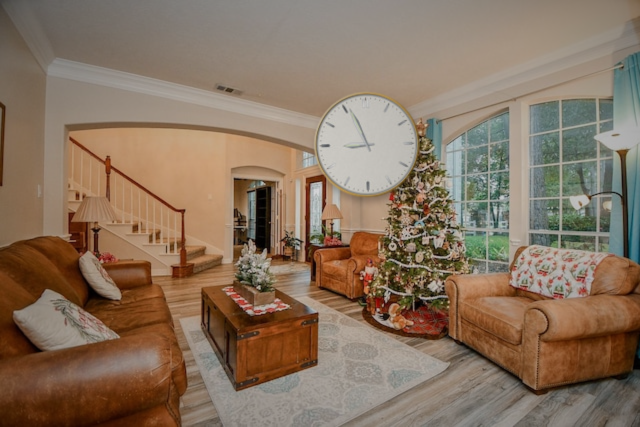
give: {"hour": 8, "minute": 56}
